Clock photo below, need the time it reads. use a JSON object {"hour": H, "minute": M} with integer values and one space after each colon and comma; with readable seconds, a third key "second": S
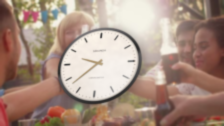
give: {"hour": 9, "minute": 38}
